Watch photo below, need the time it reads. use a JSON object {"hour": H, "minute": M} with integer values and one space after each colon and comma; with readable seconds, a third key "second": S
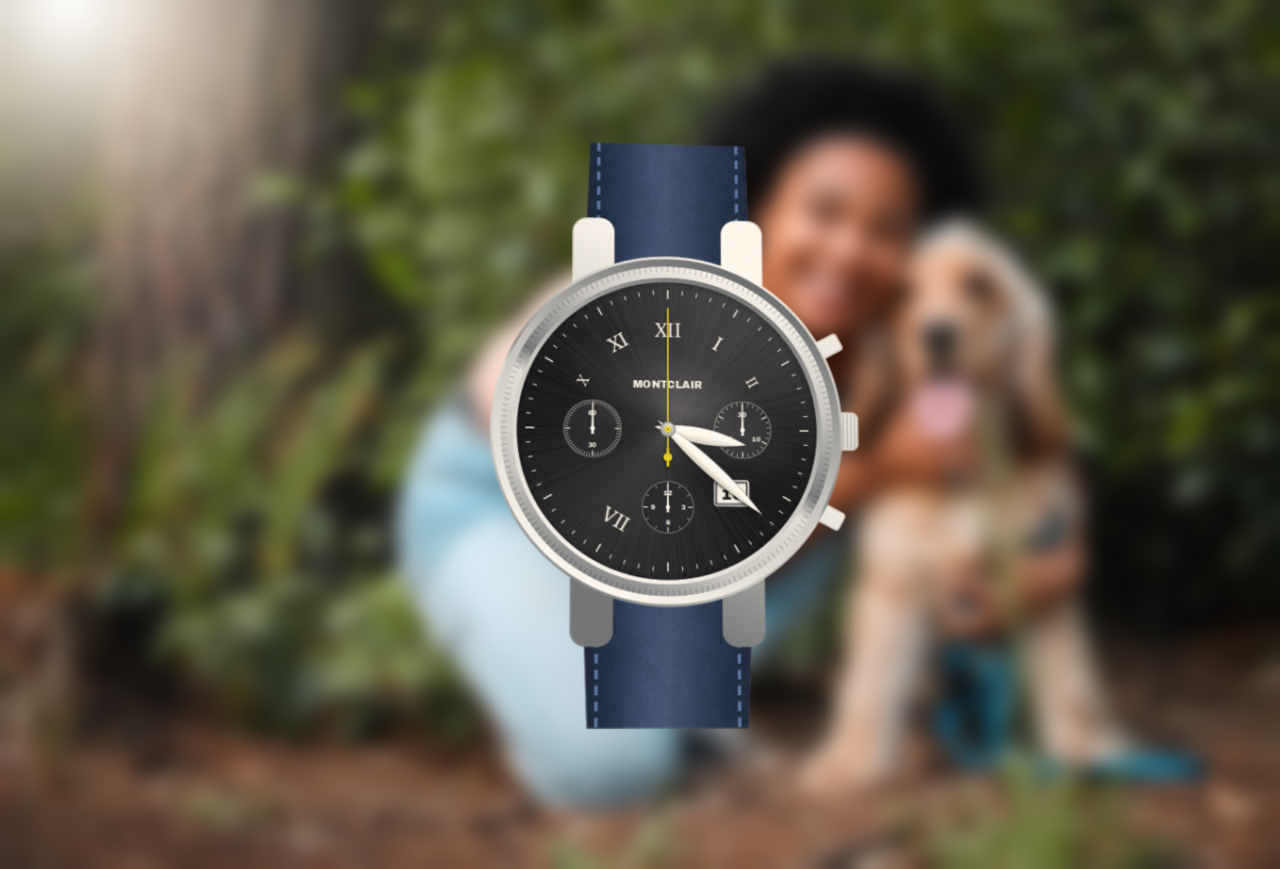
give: {"hour": 3, "minute": 22}
